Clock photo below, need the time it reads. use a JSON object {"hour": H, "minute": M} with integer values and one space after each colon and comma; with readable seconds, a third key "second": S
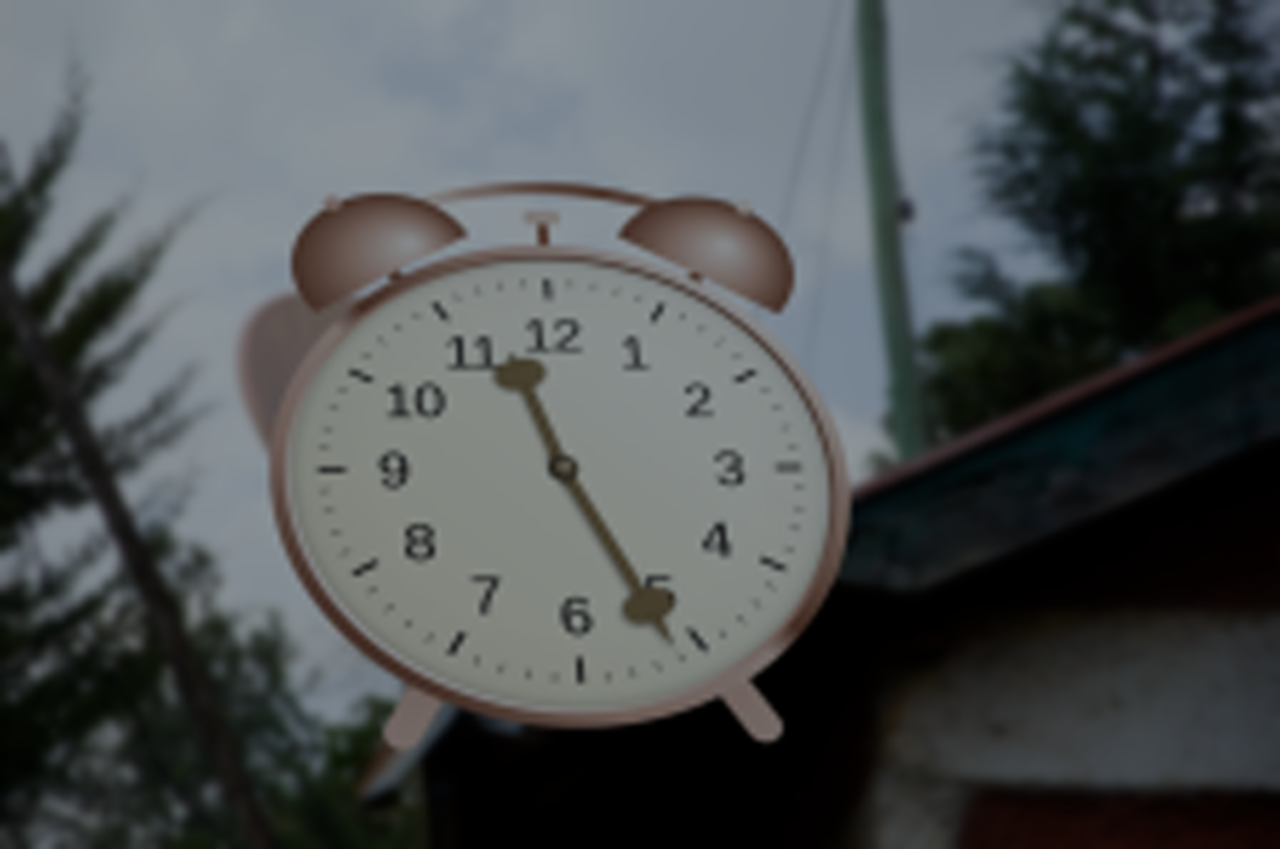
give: {"hour": 11, "minute": 26}
